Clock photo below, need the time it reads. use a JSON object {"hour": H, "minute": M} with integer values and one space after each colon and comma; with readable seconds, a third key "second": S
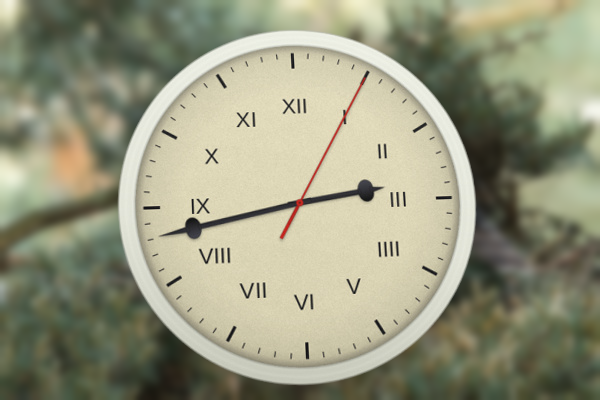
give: {"hour": 2, "minute": 43, "second": 5}
